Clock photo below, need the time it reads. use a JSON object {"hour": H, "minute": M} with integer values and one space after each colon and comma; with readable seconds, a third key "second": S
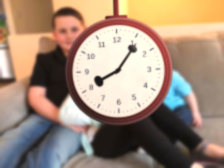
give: {"hour": 8, "minute": 6}
